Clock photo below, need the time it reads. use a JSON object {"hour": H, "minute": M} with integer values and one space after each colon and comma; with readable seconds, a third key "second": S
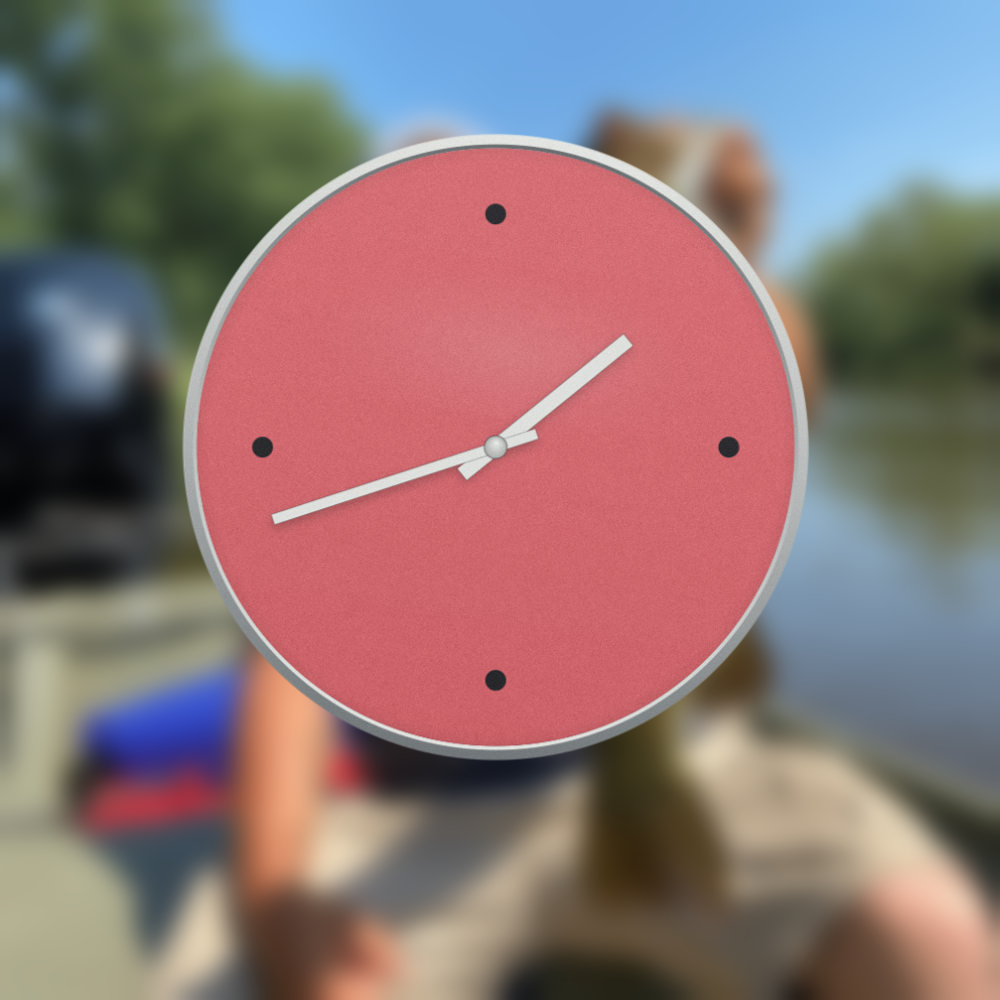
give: {"hour": 1, "minute": 42}
